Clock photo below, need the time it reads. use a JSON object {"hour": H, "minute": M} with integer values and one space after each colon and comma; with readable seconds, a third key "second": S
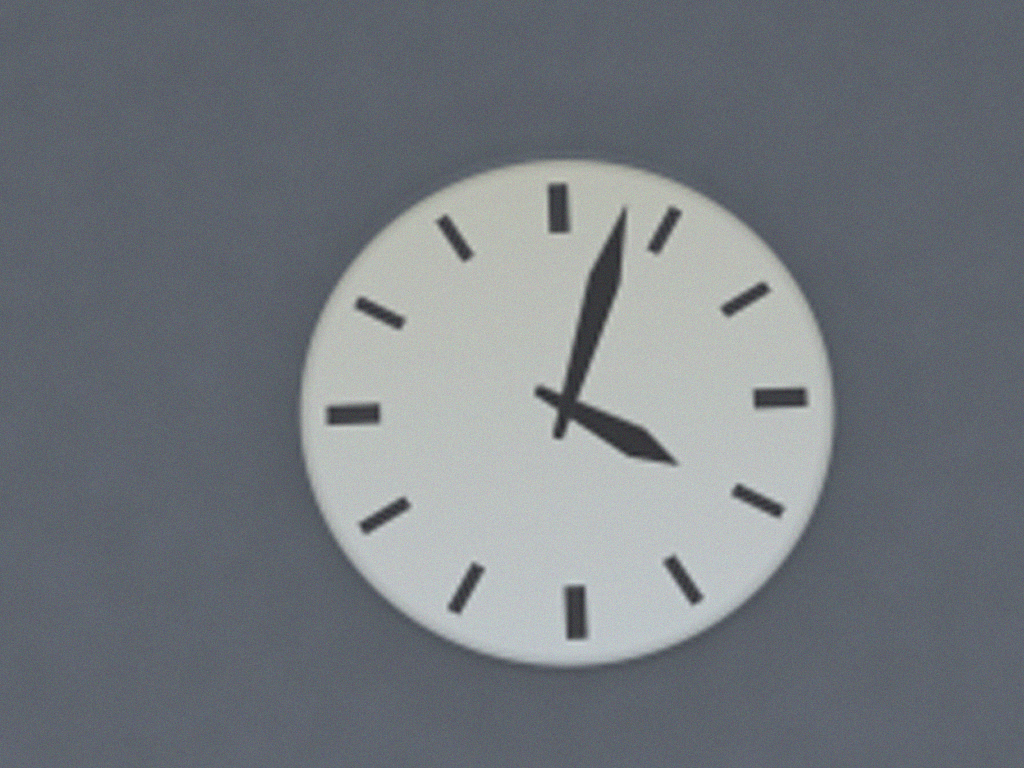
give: {"hour": 4, "minute": 3}
